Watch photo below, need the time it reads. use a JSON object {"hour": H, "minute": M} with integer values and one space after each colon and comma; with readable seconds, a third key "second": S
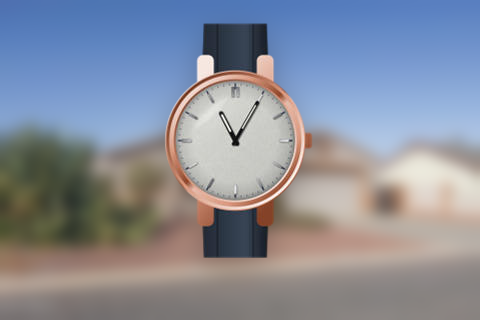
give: {"hour": 11, "minute": 5}
